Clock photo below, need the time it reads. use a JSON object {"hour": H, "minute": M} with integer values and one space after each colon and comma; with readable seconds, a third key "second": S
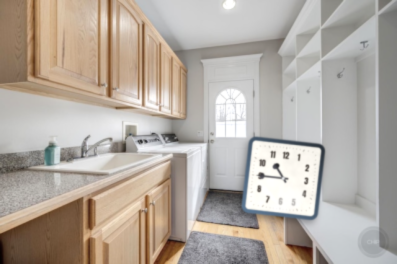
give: {"hour": 10, "minute": 45}
